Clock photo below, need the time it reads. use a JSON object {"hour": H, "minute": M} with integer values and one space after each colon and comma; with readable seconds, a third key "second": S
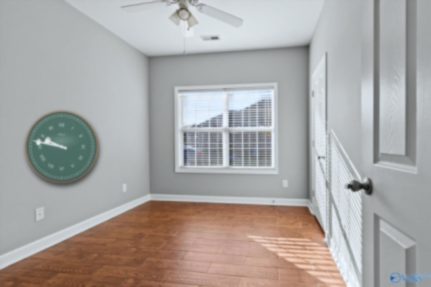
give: {"hour": 9, "minute": 47}
